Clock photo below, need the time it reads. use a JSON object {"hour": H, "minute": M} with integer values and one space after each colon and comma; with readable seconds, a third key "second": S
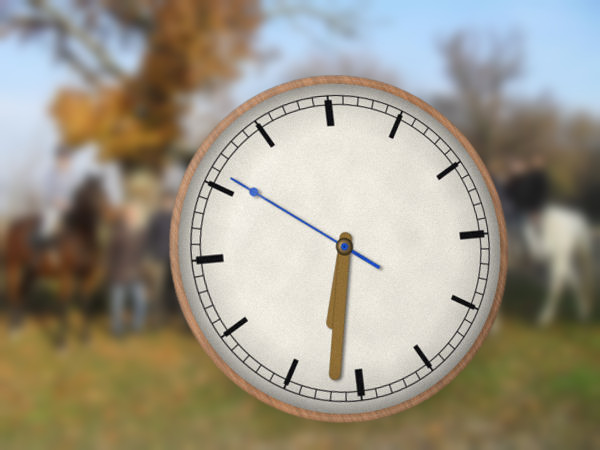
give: {"hour": 6, "minute": 31, "second": 51}
